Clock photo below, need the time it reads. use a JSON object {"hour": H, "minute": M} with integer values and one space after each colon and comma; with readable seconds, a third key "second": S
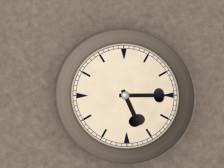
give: {"hour": 5, "minute": 15}
